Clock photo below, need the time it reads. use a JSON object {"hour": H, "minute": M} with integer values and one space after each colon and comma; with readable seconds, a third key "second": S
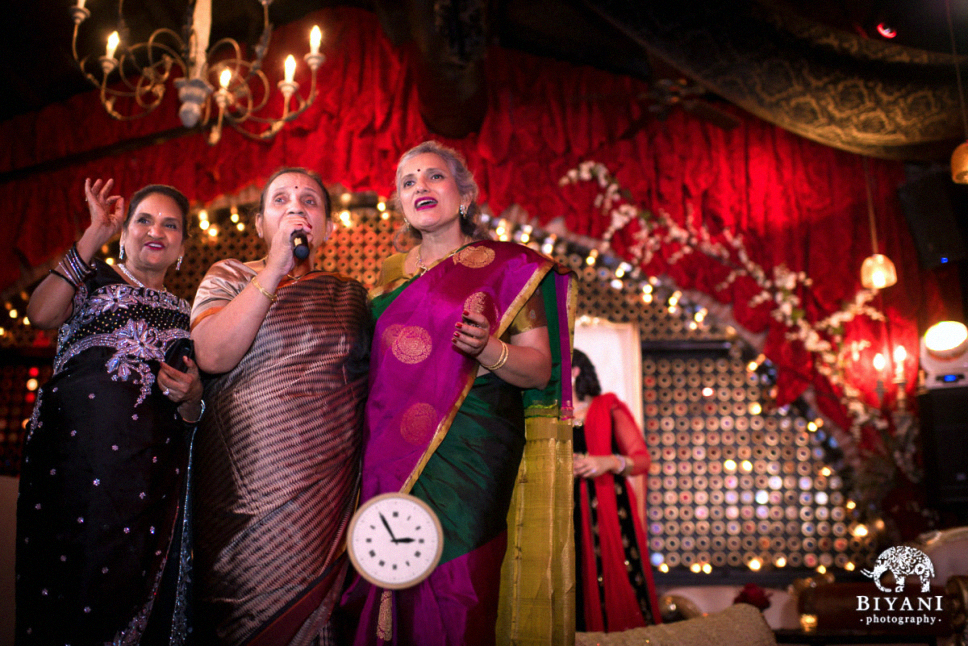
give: {"hour": 2, "minute": 55}
